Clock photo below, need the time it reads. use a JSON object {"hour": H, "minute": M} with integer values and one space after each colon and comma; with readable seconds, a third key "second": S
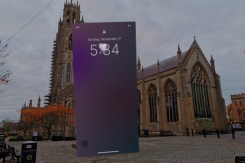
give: {"hour": 5, "minute": 34}
